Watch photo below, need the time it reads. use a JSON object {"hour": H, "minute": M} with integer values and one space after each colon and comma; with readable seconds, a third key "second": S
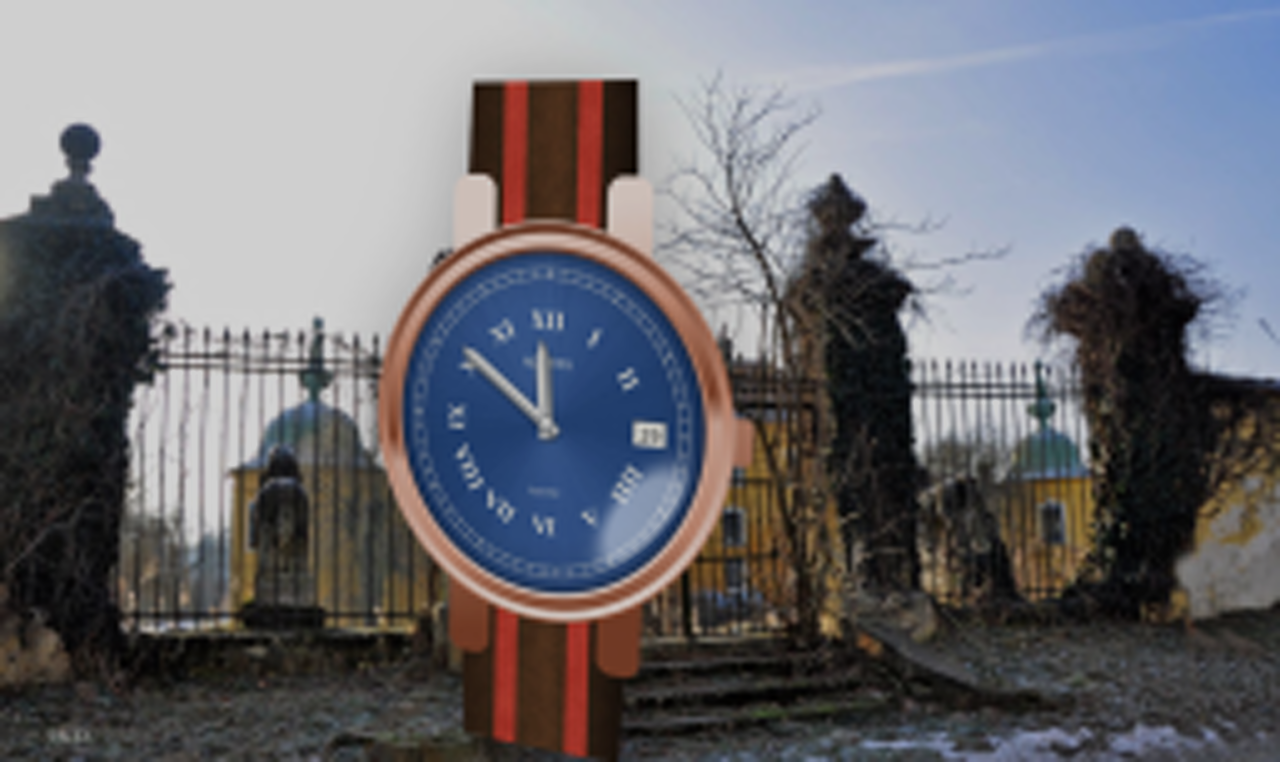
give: {"hour": 11, "minute": 51}
